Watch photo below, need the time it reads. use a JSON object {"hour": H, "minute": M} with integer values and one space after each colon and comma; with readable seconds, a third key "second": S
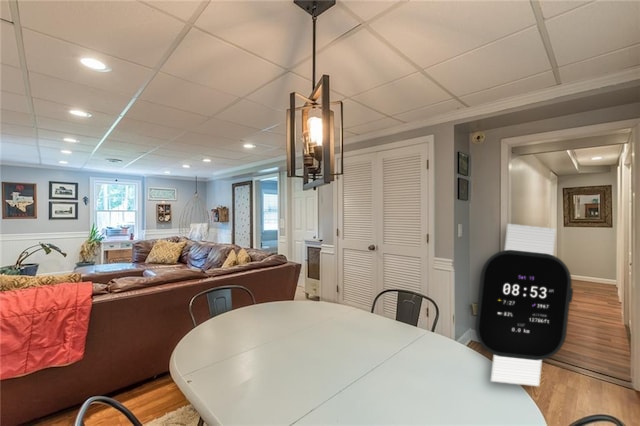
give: {"hour": 8, "minute": 53}
